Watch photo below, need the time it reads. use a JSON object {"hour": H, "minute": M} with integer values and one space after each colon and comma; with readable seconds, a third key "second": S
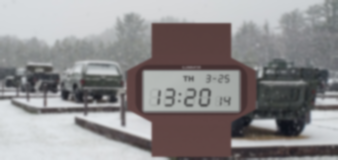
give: {"hour": 13, "minute": 20}
